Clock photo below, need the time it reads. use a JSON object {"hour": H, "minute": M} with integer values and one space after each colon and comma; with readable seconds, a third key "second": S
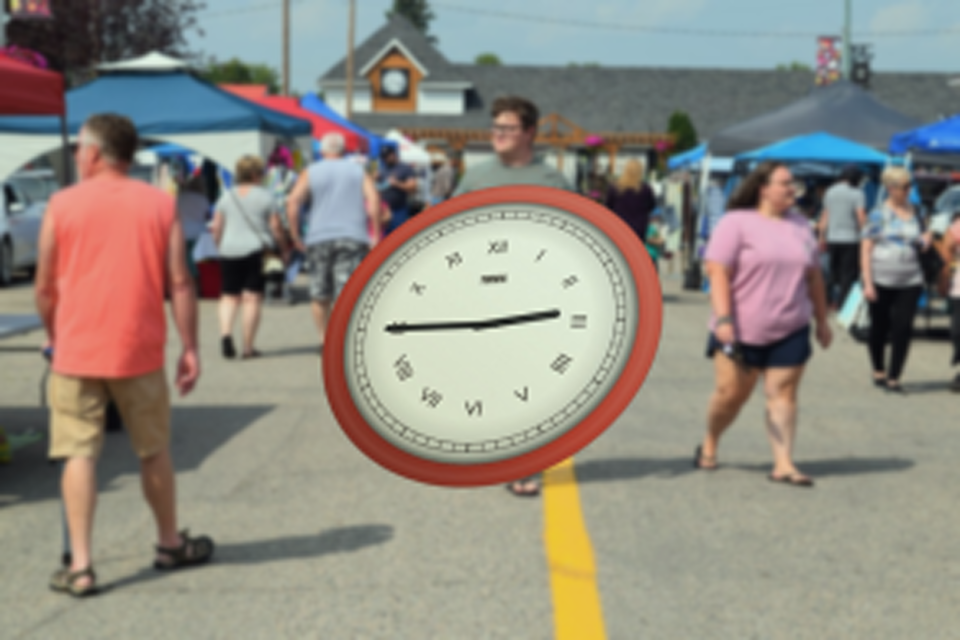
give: {"hour": 2, "minute": 45}
